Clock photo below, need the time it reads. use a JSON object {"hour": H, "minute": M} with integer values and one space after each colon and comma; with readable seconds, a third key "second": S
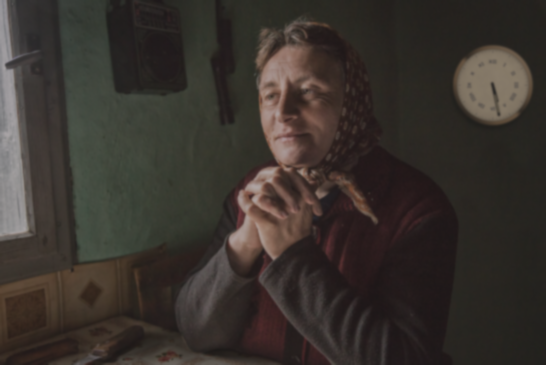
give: {"hour": 5, "minute": 28}
